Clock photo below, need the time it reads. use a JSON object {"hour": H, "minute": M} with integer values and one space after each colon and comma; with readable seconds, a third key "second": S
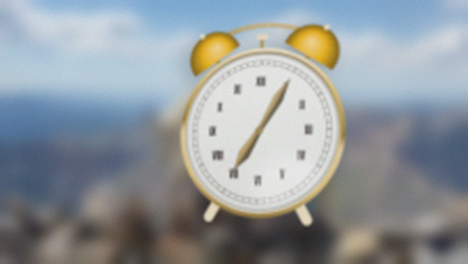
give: {"hour": 7, "minute": 5}
